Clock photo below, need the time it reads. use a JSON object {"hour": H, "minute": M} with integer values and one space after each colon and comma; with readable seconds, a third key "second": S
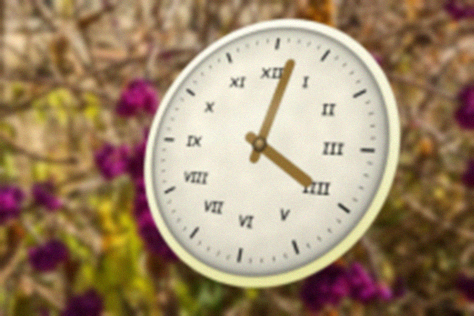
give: {"hour": 4, "minute": 2}
